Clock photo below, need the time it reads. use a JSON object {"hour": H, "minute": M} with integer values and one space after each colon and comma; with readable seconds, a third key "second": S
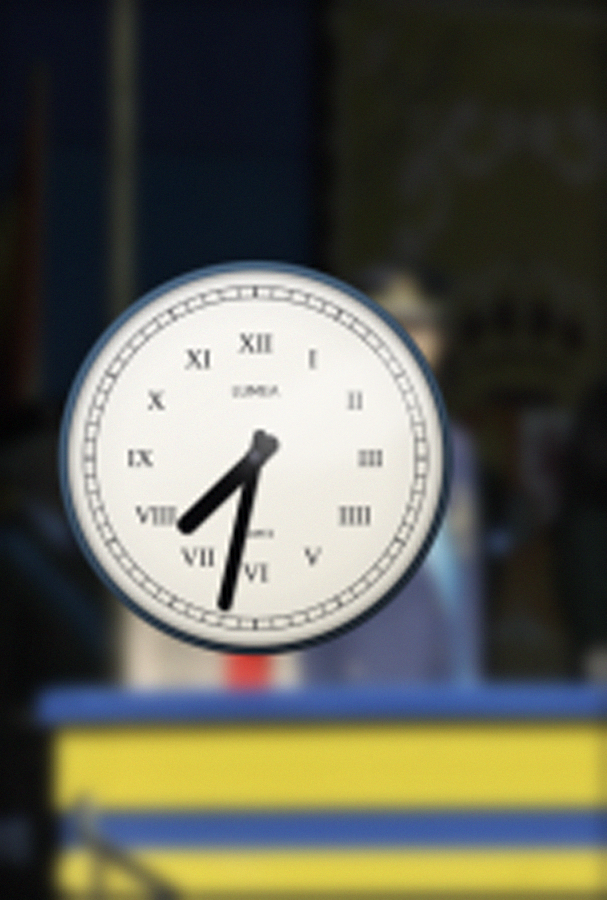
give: {"hour": 7, "minute": 32}
